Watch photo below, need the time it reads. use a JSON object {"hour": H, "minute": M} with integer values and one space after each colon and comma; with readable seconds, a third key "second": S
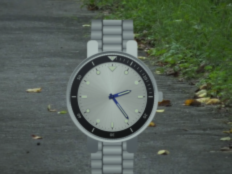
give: {"hour": 2, "minute": 24}
